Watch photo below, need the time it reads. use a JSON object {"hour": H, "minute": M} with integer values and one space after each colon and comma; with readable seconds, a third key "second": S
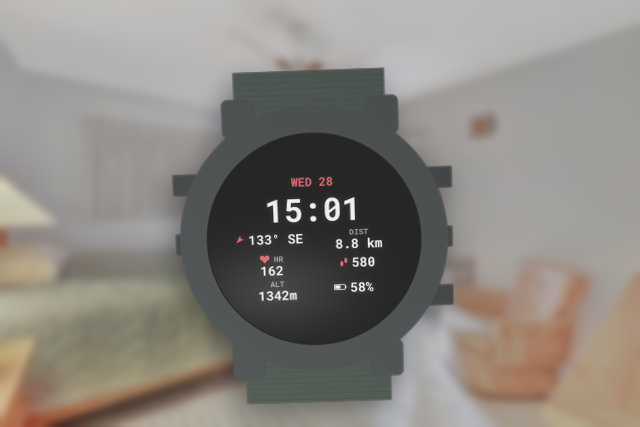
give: {"hour": 15, "minute": 1}
